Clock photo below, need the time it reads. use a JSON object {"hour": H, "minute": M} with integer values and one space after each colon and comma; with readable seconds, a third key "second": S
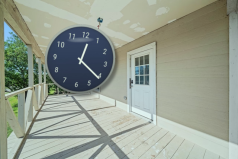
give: {"hour": 12, "minute": 21}
